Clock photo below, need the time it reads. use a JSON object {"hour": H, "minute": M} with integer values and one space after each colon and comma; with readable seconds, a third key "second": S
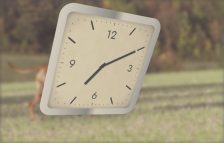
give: {"hour": 7, "minute": 10}
